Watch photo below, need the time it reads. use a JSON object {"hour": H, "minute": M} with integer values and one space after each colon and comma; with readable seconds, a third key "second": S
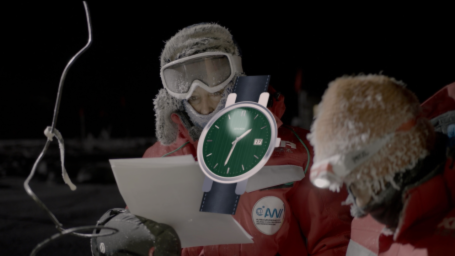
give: {"hour": 1, "minute": 32}
